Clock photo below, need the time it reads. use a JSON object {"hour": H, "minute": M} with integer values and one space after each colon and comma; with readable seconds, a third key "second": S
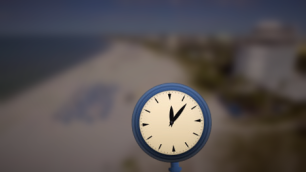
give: {"hour": 12, "minute": 7}
